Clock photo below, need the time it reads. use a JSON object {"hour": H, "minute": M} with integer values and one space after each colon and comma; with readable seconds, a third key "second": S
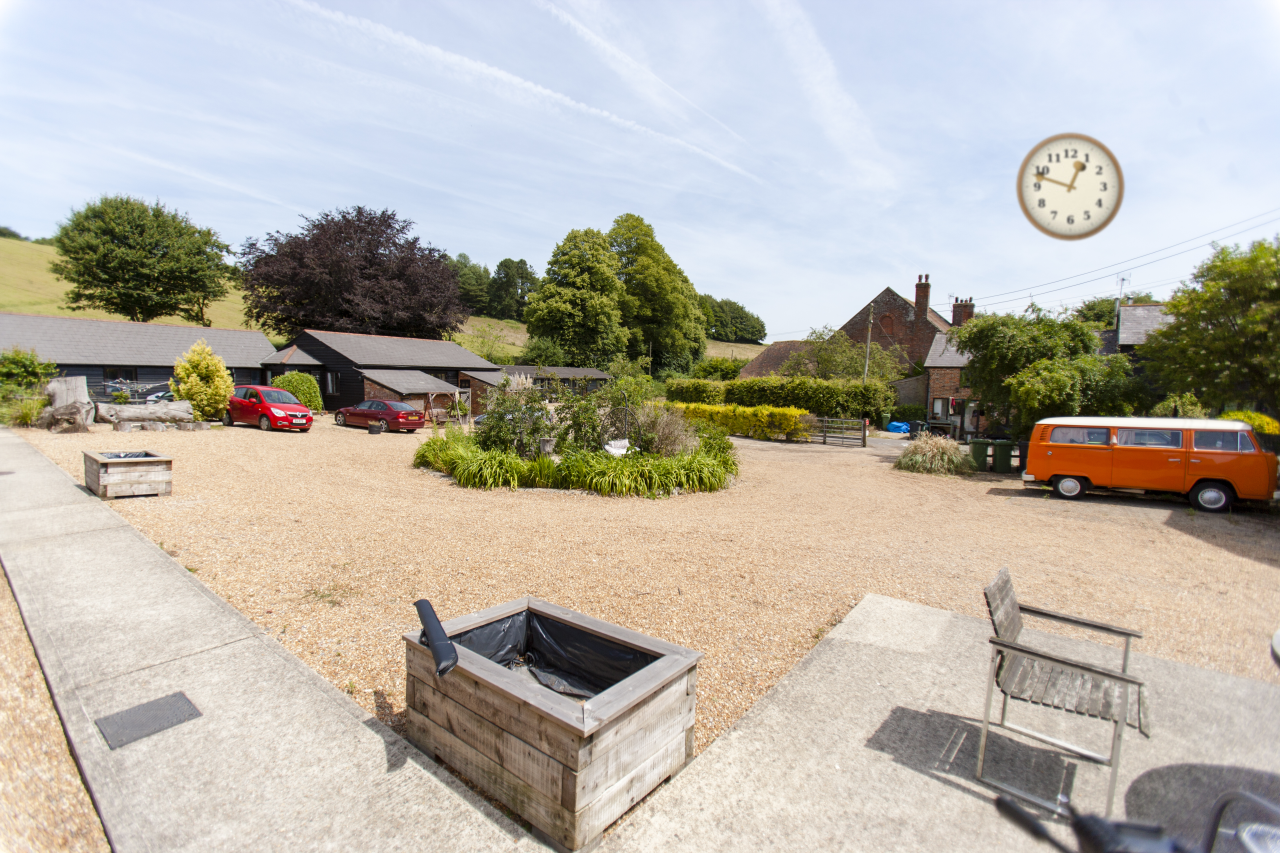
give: {"hour": 12, "minute": 48}
